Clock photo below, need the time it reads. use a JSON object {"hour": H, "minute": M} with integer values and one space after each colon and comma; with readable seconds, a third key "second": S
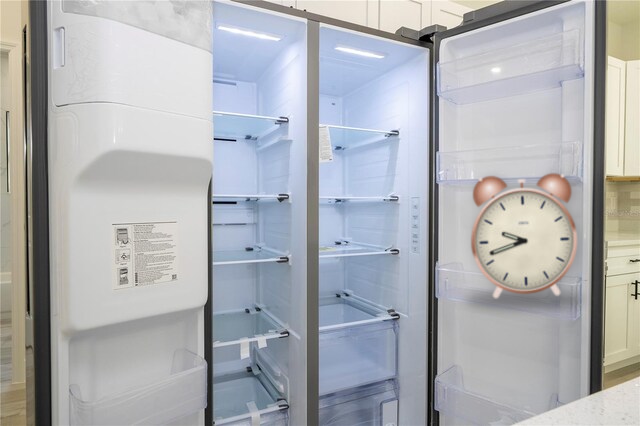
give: {"hour": 9, "minute": 42}
